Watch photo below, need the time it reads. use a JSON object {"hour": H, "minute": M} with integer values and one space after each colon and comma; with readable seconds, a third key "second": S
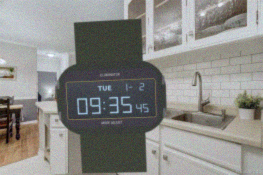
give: {"hour": 9, "minute": 35}
